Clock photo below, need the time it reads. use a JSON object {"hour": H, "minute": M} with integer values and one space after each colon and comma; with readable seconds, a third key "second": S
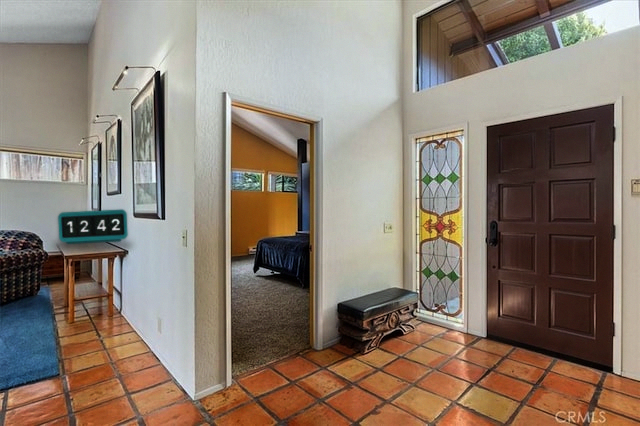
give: {"hour": 12, "minute": 42}
